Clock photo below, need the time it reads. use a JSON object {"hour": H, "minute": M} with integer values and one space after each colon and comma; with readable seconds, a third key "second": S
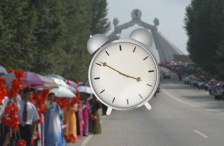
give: {"hour": 3, "minute": 51}
